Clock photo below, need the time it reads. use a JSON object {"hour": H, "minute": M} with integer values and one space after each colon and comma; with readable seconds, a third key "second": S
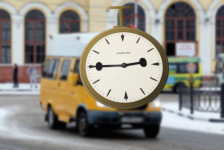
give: {"hour": 2, "minute": 45}
